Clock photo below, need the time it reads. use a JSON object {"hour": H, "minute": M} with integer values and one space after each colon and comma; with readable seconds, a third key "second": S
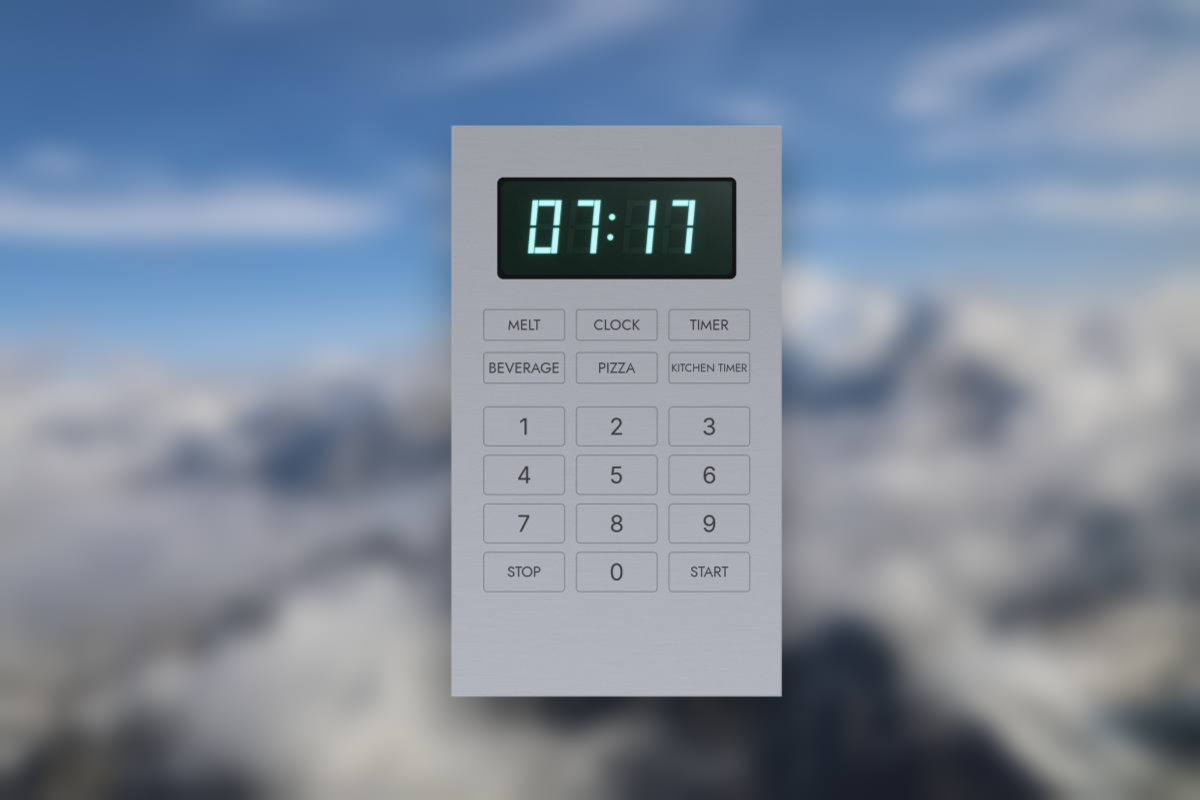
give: {"hour": 7, "minute": 17}
